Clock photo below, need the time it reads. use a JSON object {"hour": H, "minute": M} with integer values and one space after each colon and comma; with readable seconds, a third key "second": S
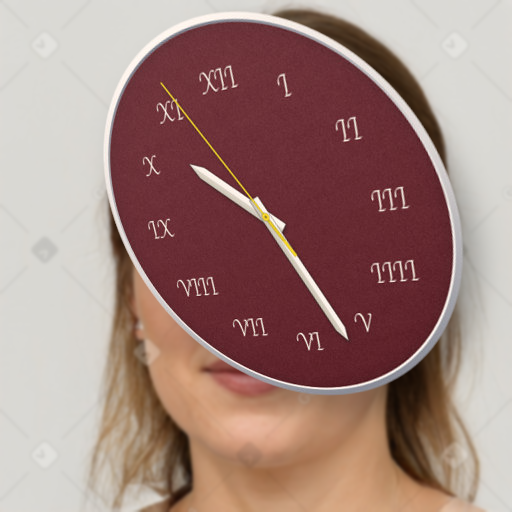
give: {"hour": 10, "minute": 26, "second": 56}
